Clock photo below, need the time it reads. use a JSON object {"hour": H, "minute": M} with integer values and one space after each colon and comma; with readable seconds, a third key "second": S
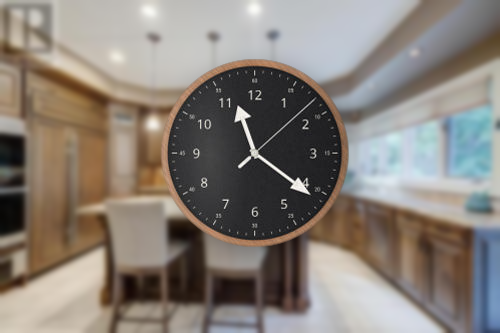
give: {"hour": 11, "minute": 21, "second": 8}
